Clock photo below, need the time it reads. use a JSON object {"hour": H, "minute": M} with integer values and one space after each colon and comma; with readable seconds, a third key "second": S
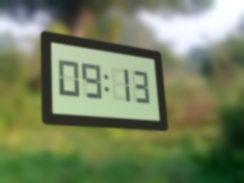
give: {"hour": 9, "minute": 13}
